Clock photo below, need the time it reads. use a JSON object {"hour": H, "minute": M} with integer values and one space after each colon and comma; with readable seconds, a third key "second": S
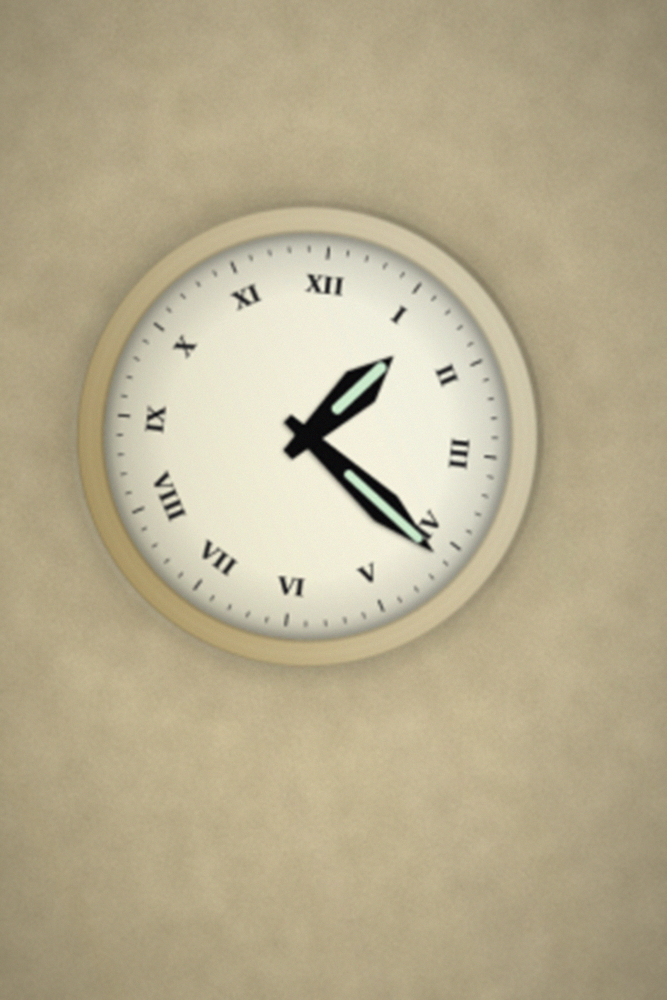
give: {"hour": 1, "minute": 21}
